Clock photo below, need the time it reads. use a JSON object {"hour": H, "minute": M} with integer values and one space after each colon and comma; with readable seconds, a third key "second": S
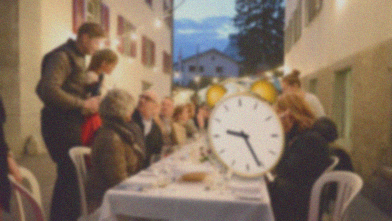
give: {"hour": 9, "minute": 26}
